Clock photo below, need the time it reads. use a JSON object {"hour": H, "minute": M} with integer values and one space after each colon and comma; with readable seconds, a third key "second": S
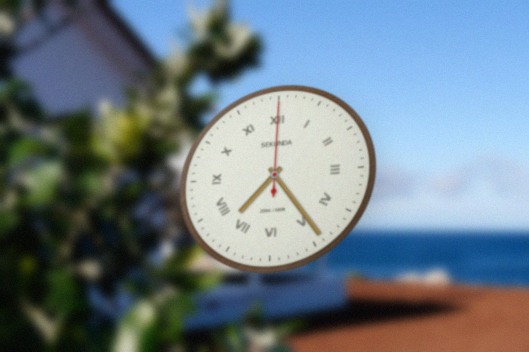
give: {"hour": 7, "minute": 24, "second": 0}
